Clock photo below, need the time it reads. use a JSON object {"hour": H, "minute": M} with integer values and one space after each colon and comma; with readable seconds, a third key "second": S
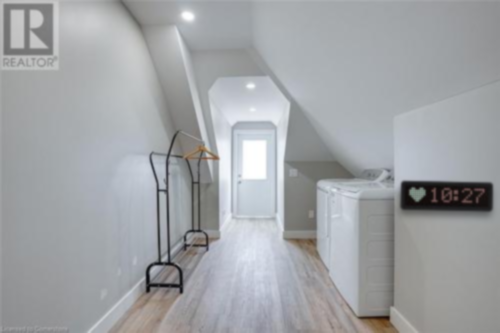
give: {"hour": 10, "minute": 27}
